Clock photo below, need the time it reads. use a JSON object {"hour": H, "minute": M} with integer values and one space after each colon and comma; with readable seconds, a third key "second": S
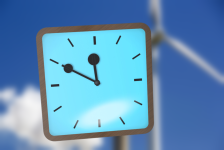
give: {"hour": 11, "minute": 50}
